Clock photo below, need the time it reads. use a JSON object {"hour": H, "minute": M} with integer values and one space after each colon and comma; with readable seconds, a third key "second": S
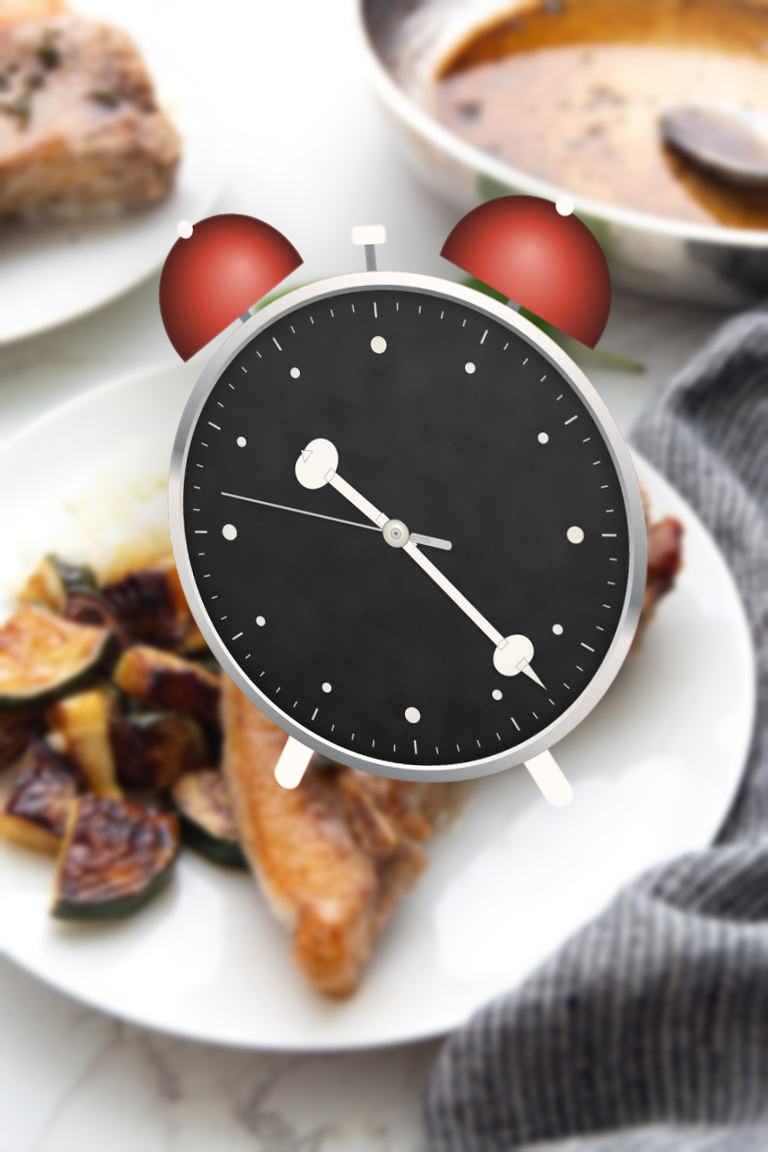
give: {"hour": 10, "minute": 22, "second": 47}
